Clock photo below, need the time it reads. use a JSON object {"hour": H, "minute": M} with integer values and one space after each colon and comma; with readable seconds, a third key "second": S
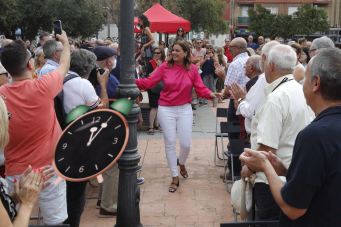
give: {"hour": 12, "minute": 5}
